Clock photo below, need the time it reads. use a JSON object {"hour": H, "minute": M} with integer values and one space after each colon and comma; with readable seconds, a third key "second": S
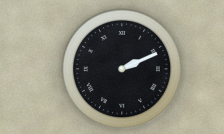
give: {"hour": 2, "minute": 11}
